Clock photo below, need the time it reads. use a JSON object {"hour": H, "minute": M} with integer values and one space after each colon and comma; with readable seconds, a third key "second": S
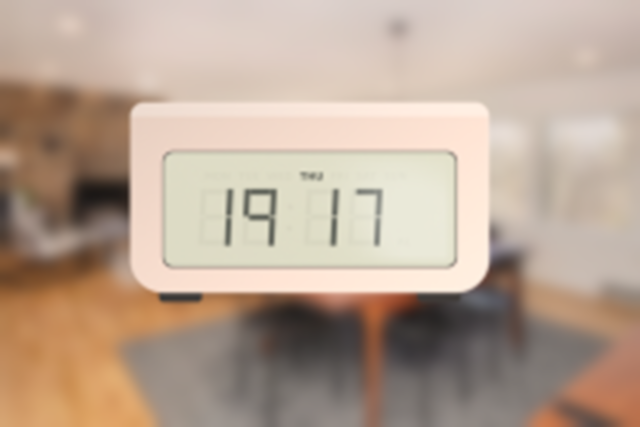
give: {"hour": 19, "minute": 17}
